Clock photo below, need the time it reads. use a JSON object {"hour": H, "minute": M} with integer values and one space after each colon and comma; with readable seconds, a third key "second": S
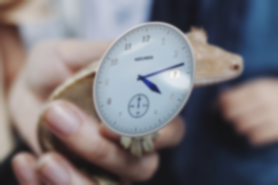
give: {"hour": 4, "minute": 13}
